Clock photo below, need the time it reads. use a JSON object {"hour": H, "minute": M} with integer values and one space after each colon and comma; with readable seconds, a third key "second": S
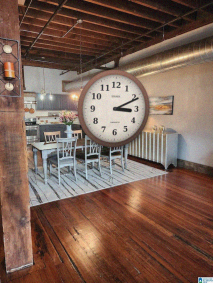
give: {"hour": 3, "minute": 11}
